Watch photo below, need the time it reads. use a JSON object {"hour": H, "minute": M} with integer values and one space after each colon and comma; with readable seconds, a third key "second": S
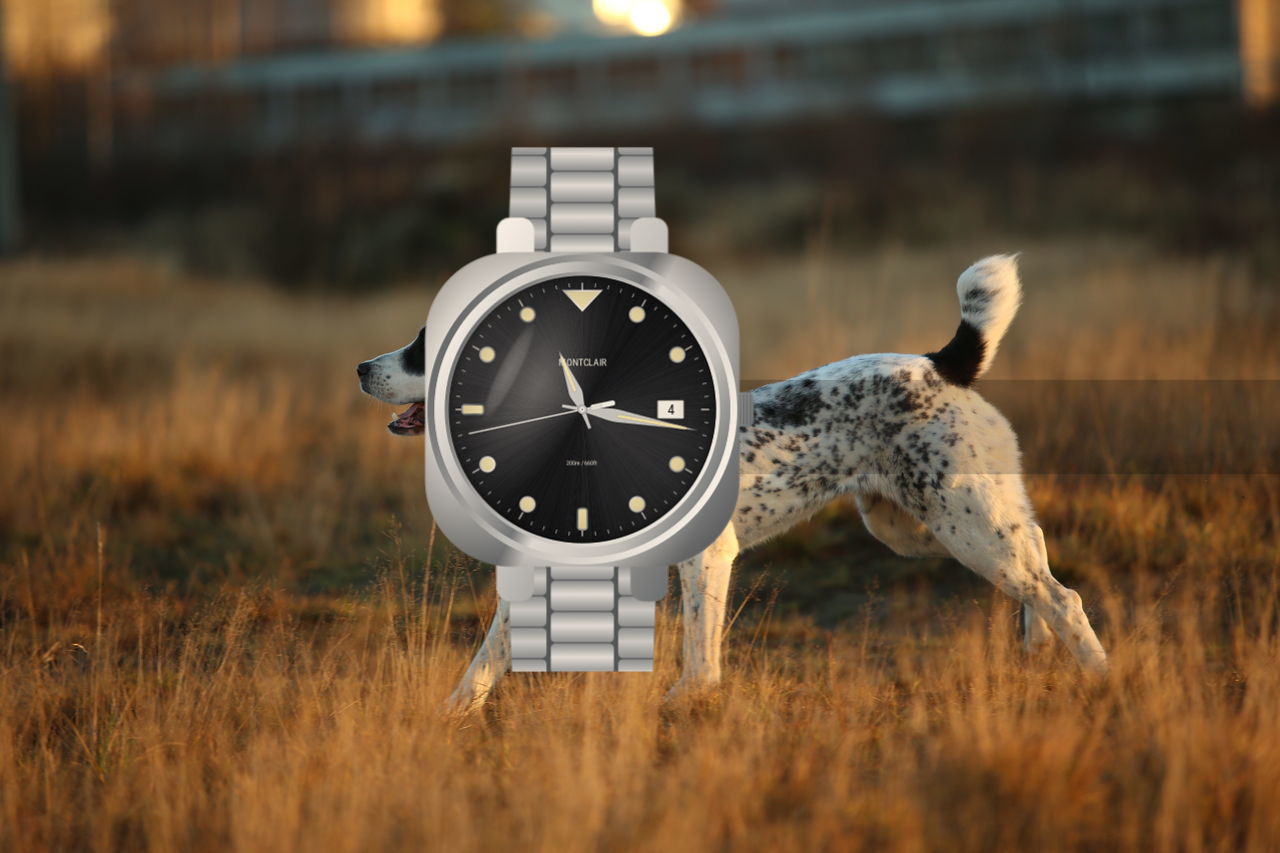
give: {"hour": 11, "minute": 16, "second": 43}
